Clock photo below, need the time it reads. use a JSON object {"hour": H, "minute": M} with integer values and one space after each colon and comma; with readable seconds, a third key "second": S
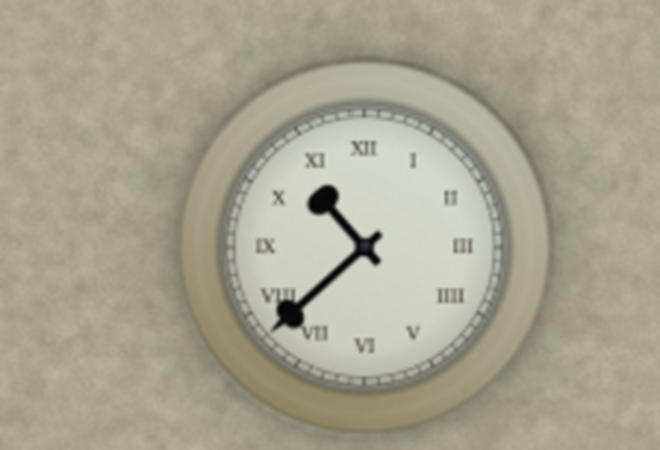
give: {"hour": 10, "minute": 38}
